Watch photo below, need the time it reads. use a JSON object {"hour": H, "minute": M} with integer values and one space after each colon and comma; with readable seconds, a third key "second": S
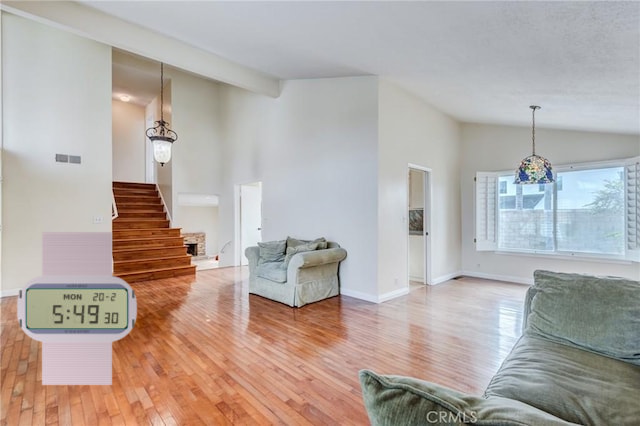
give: {"hour": 5, "minute": 49, "second": 30}
